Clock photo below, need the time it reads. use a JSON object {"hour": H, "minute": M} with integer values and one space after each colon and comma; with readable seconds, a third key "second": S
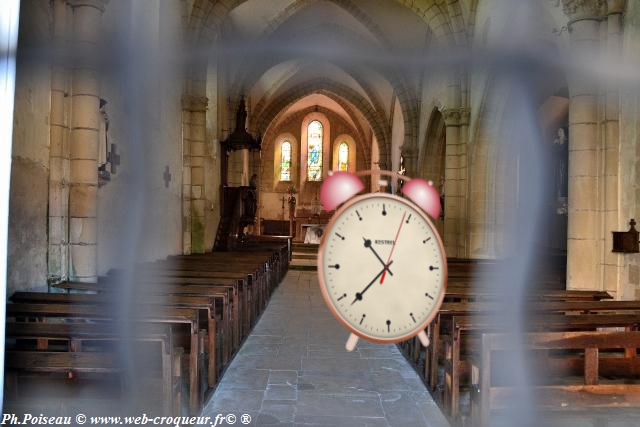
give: {"hour": 10, "minute": 38, "second": 4}
